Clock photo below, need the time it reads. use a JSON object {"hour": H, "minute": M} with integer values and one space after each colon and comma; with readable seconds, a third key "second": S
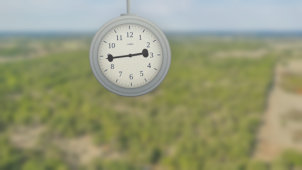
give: {"hour": 2, "minute": 44}
